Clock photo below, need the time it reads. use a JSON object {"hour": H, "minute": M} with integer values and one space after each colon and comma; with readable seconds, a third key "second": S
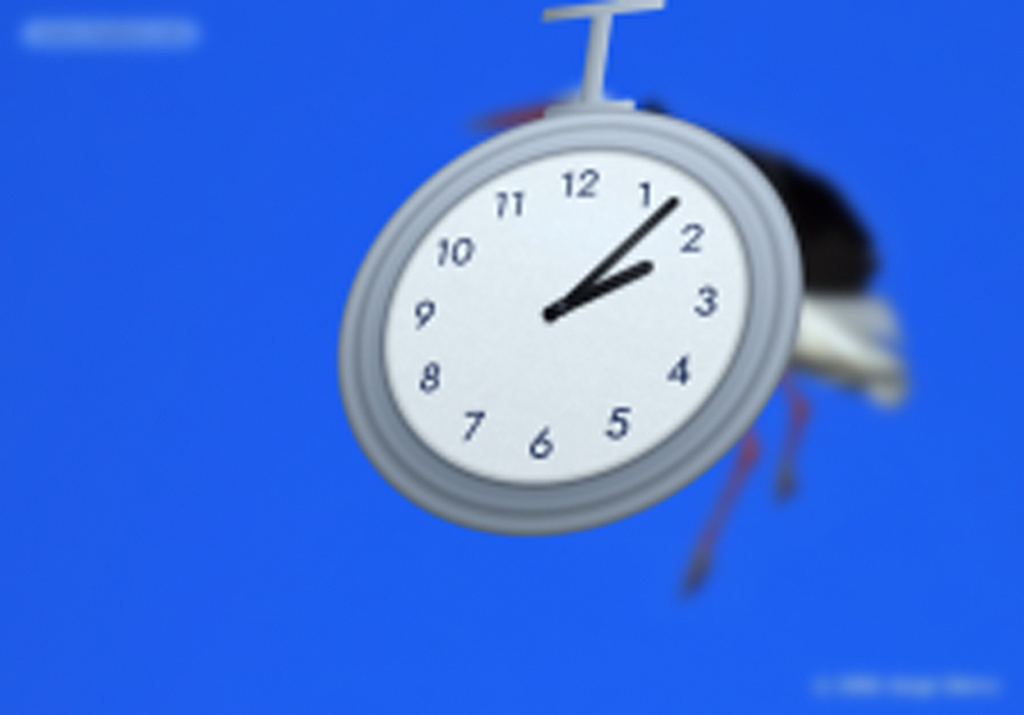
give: {"hour": 2, "minute": 7}
